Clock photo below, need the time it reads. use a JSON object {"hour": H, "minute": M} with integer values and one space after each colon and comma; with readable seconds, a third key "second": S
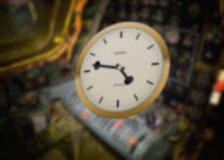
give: {"hour": 4, "minute": 47}
